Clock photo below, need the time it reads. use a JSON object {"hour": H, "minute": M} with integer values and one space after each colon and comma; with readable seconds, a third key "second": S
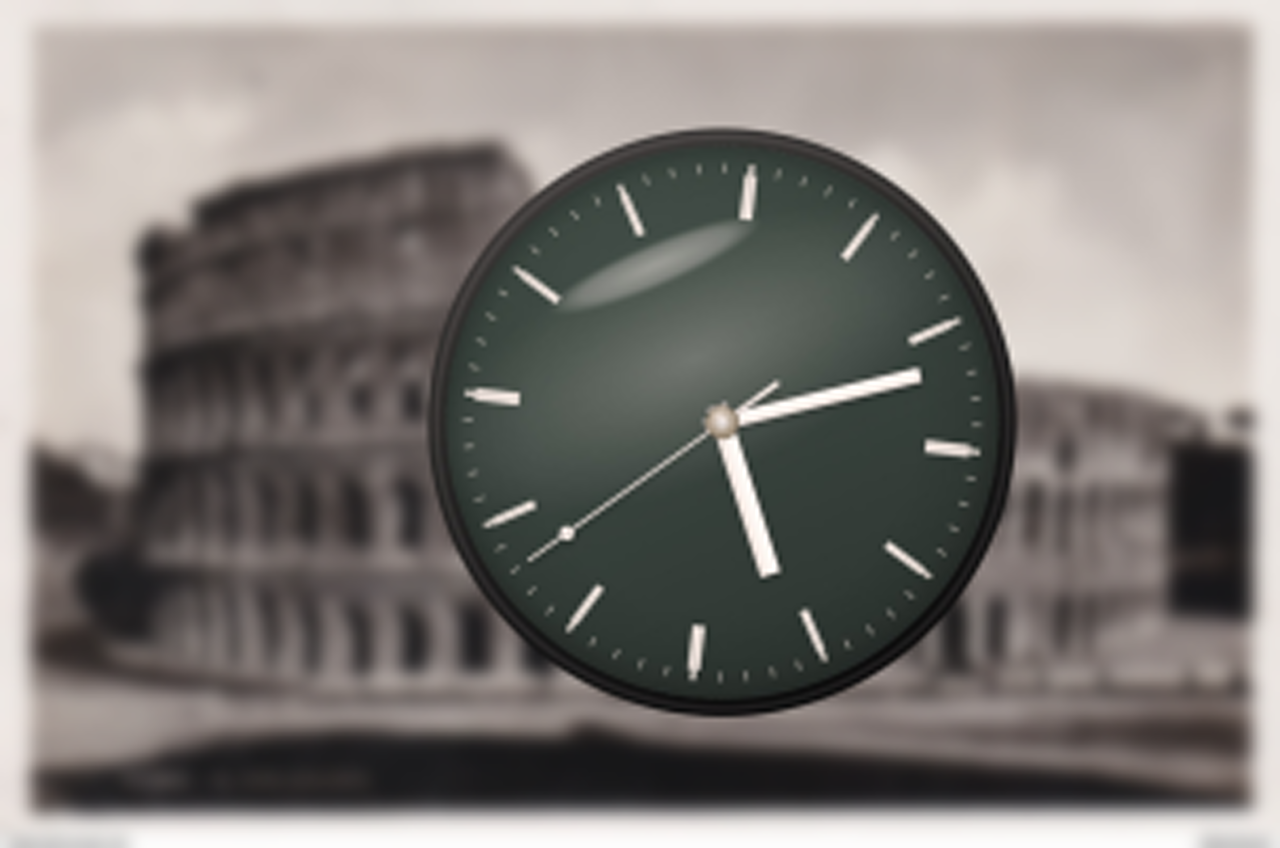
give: {"hour": 5, "minute": 11, "second": 38}
